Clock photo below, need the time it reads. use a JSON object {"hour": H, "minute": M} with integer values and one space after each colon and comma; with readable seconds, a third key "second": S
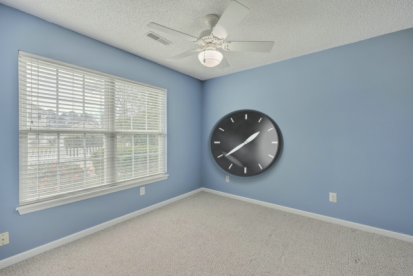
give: {"hour": 1, "minute": 39}
